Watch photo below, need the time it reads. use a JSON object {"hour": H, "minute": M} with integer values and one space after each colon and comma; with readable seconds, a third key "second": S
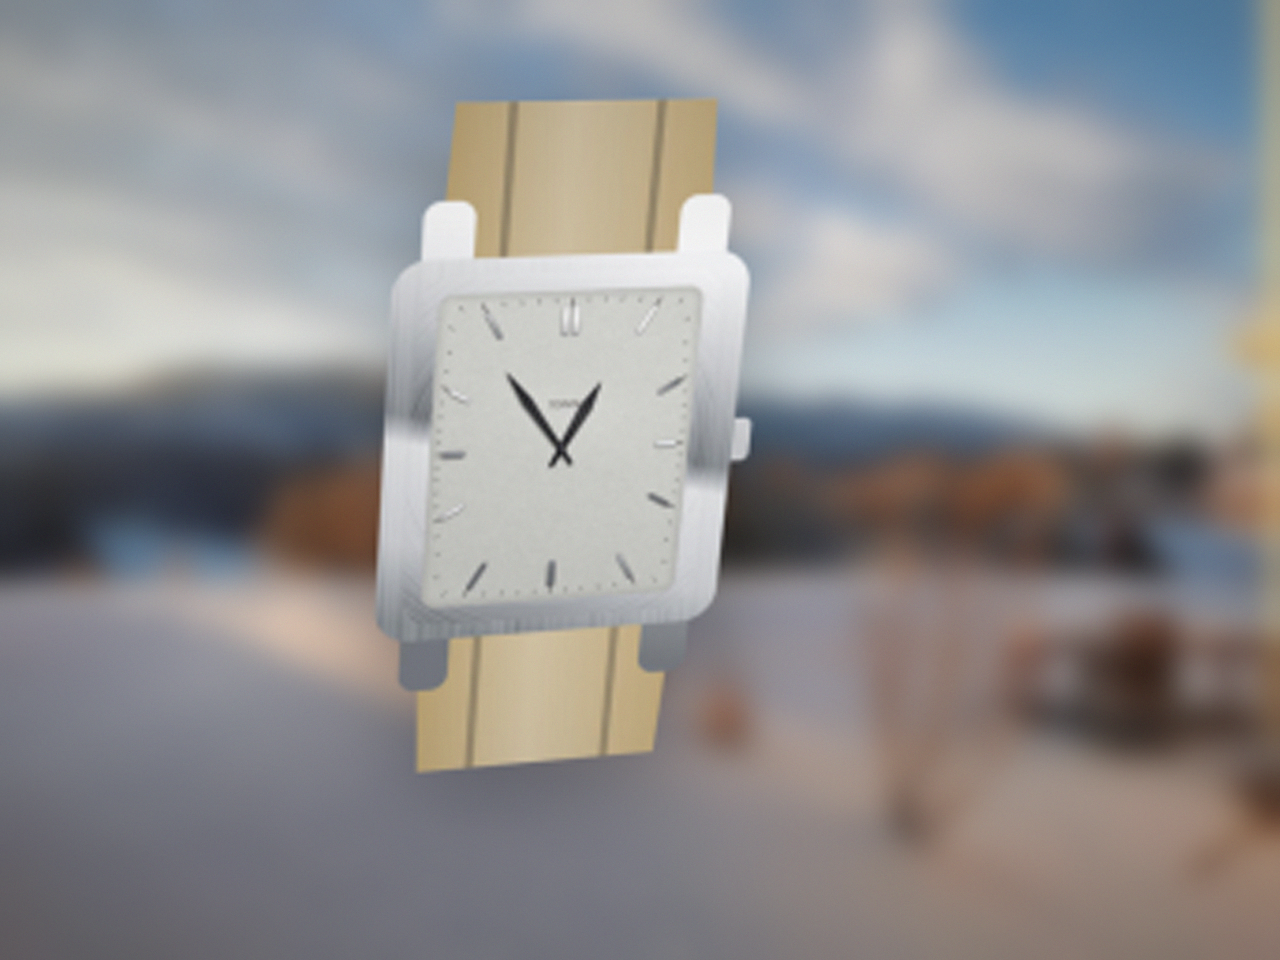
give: {"hour": 12, "minute": 54}
